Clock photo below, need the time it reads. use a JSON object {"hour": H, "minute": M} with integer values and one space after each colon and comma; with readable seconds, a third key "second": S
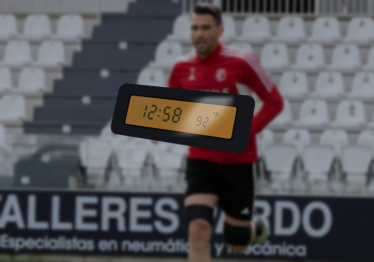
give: {"hour": 12, "minute": 58}
